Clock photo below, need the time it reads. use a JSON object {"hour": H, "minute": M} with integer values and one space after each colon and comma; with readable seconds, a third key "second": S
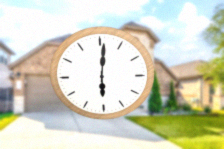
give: {"hour": 6, "minute": 1}
